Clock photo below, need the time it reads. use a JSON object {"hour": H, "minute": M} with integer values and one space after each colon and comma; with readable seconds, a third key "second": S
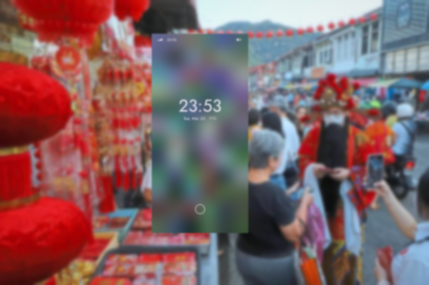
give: {"hour": 23, "minute": 53}
